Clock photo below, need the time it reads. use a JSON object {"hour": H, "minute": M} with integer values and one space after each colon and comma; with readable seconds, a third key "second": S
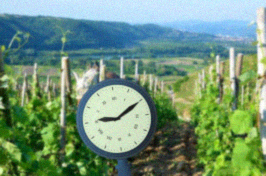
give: {"hour": 9, "minute": 10}
